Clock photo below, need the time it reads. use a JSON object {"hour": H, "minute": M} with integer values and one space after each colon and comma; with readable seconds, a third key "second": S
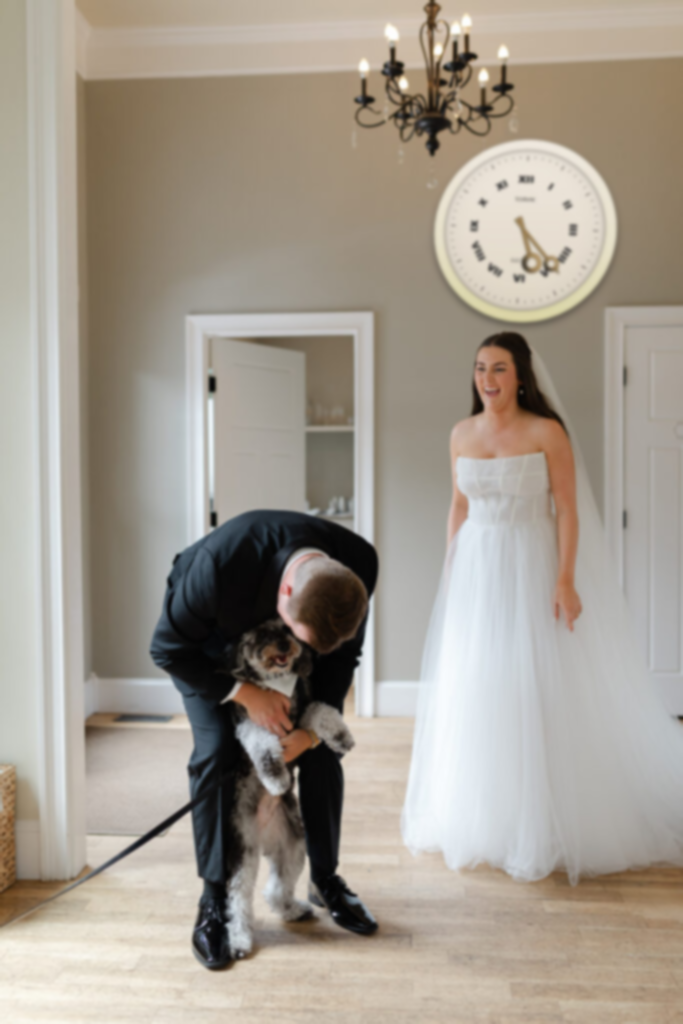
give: {"hour": 5, "minute": 23}
